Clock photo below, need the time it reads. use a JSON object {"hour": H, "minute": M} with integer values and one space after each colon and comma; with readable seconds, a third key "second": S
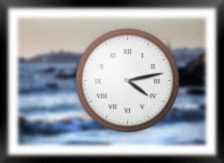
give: {"hour": 4, "minute": 13}
